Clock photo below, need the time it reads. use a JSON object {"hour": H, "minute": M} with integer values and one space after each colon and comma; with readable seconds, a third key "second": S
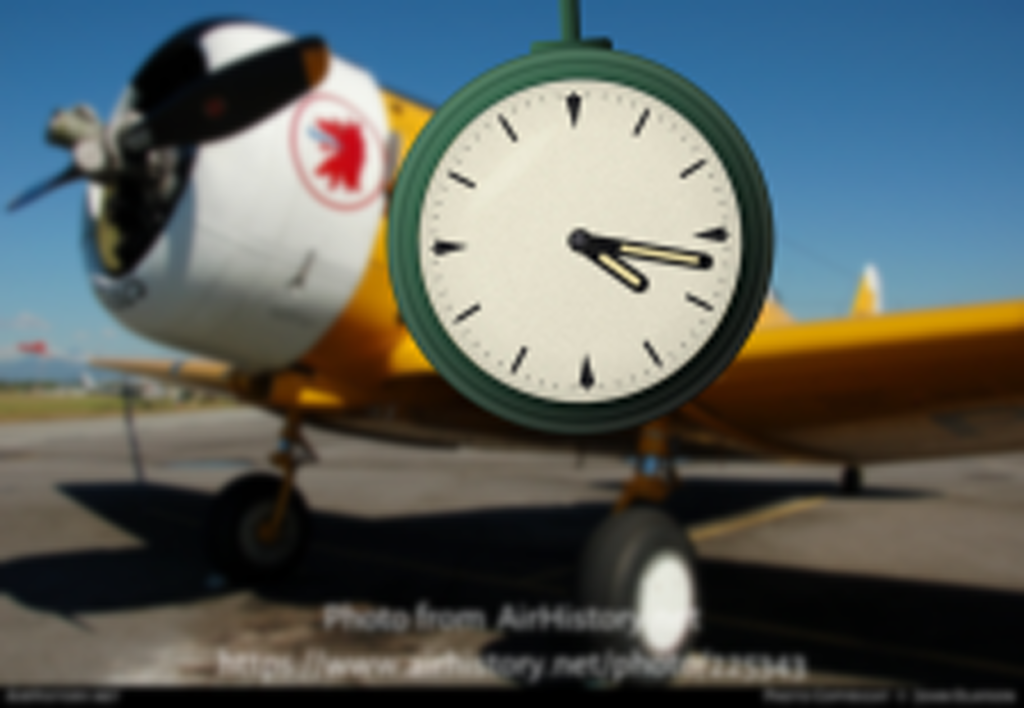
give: {"hour": 4, "minute": 17}
